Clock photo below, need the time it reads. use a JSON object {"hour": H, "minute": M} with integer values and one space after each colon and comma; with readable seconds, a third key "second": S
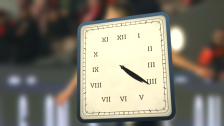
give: {"hour": 4, "minute": 21}
